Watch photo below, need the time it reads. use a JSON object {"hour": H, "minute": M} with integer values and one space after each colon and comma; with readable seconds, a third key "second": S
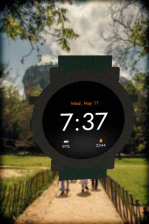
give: {"hour": 7, "minute": 37}
